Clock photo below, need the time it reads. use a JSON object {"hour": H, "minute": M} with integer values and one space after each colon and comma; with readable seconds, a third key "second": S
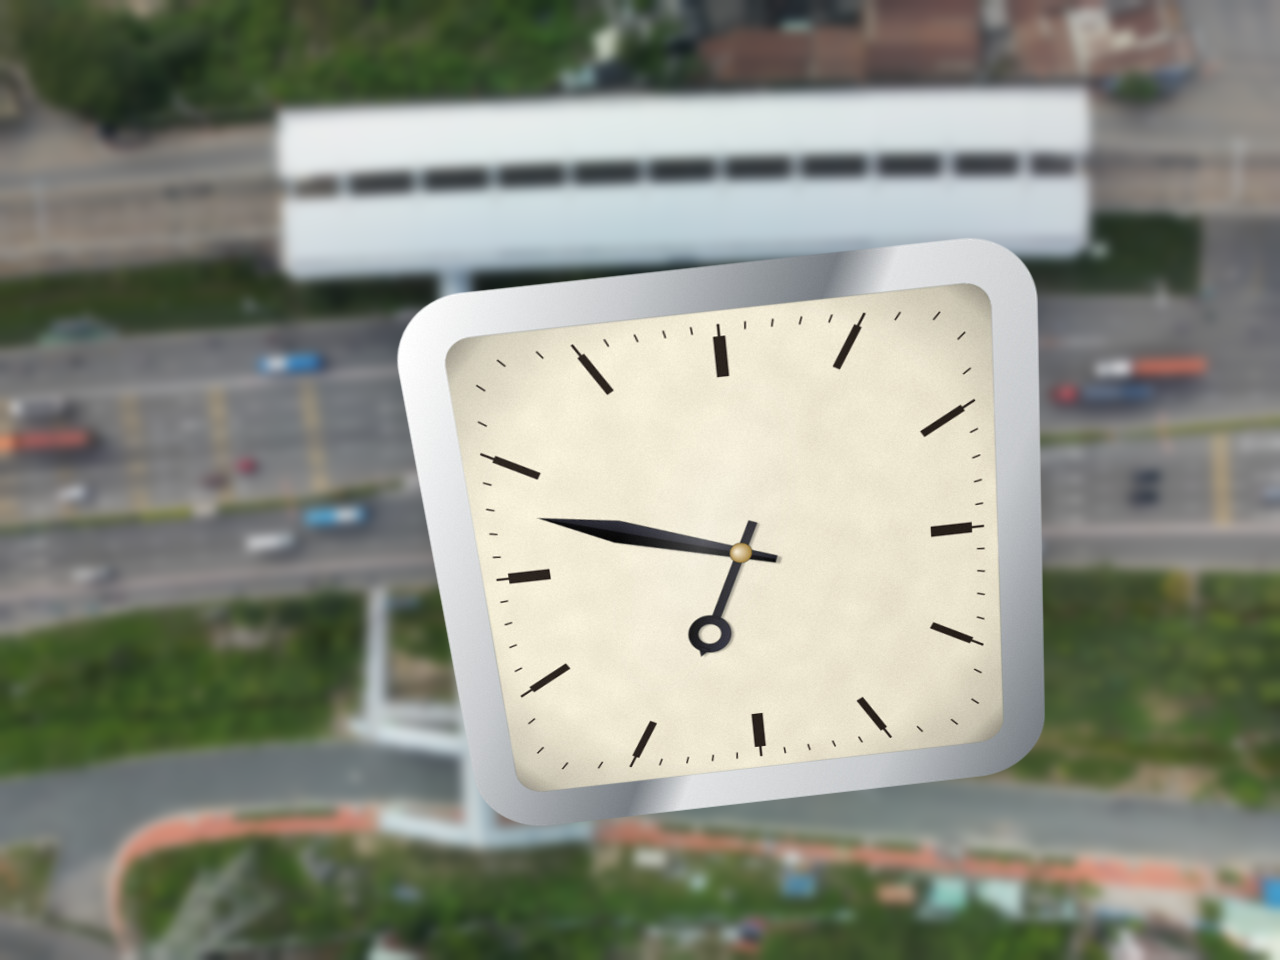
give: {"hour": 6, "minute": 48}
